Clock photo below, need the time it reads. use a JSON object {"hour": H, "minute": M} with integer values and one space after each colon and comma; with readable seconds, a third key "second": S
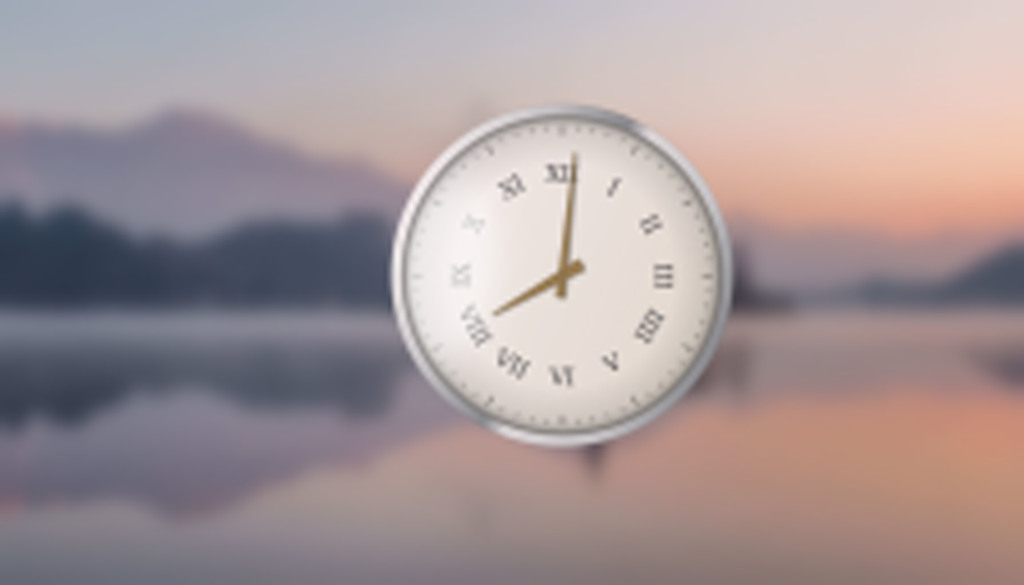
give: {"hour": 8, "minute": 1}
